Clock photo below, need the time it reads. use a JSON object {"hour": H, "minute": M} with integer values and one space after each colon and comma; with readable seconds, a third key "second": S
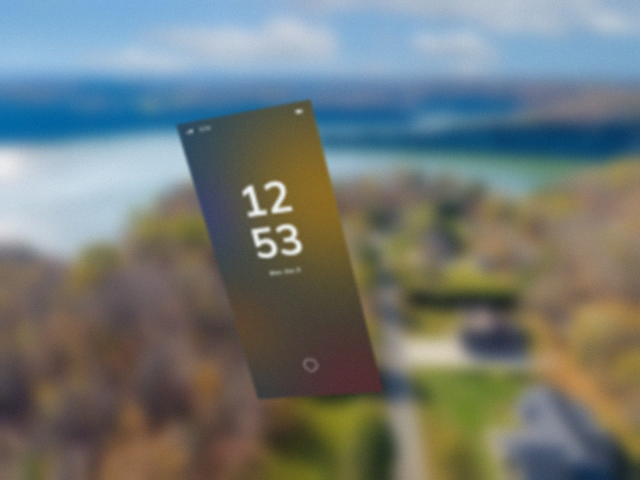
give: {"hour": 12, "minute": 53}
